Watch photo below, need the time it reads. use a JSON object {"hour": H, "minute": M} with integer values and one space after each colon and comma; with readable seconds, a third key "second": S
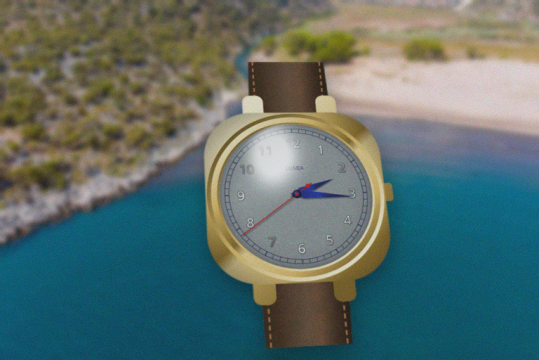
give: {"hour": 2, "minute": 15, "second": 39}
